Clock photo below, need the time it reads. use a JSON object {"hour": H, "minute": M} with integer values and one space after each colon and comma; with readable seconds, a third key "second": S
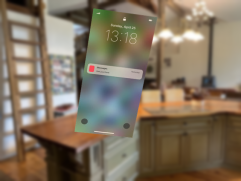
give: {"hour": 13, "minute": 18}
